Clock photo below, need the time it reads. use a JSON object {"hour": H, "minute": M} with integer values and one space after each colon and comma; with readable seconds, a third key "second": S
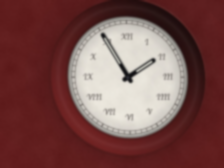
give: {"hour": 1, "minute": 55}
